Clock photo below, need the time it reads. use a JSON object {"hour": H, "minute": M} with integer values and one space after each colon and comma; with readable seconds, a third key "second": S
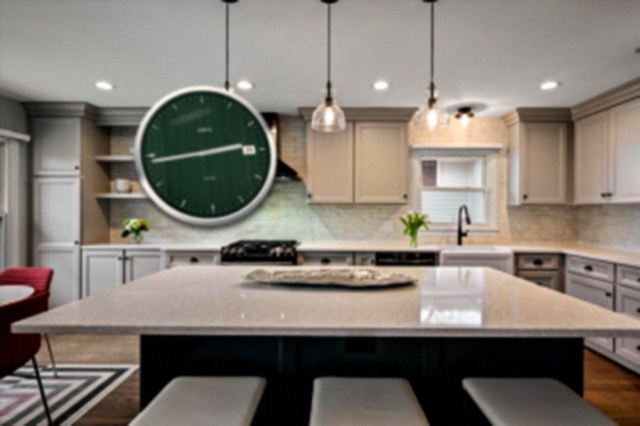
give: {"hour": 2, "minute": 44}
